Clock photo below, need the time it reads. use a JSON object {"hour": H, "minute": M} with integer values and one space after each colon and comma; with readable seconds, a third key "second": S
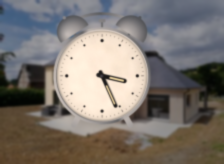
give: {"hour": 3, "minute": 26}
